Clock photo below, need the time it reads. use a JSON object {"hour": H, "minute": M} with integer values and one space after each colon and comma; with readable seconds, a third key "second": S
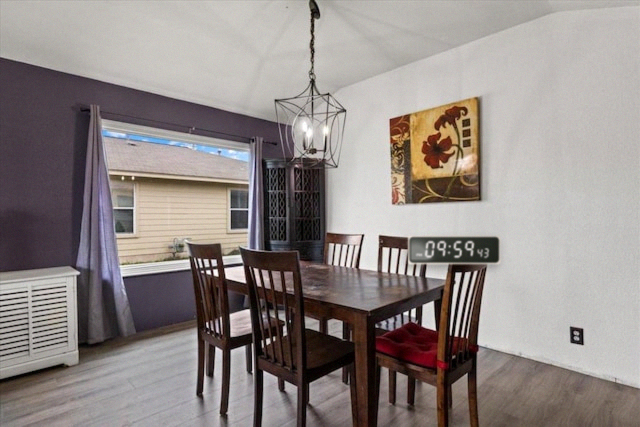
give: {"hour": 9, "minute": 59}
